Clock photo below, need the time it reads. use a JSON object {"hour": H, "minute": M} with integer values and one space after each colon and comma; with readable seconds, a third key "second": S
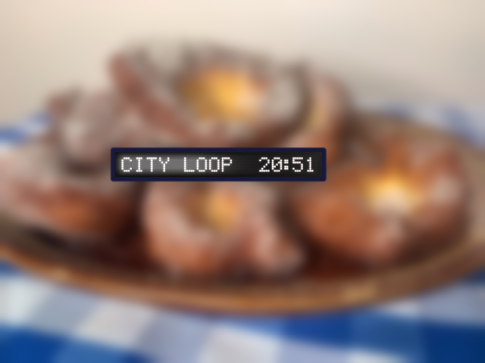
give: {"hour": 20, "minute": 51}
